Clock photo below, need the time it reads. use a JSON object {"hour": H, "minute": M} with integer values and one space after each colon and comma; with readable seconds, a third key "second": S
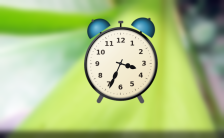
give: {"hour": 3, "minute": 34}
